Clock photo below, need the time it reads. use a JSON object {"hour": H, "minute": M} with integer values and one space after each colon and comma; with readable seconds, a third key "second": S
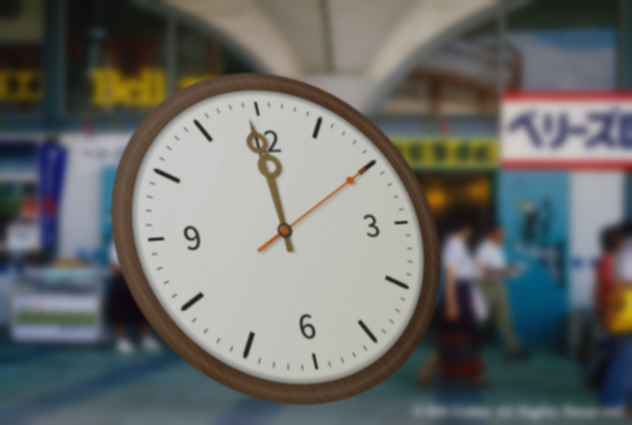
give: {"hour": 11, "minute": 59, "second": 10}
